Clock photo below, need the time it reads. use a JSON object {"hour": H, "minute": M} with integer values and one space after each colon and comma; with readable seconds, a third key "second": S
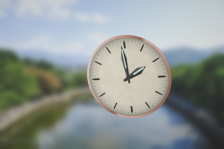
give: {"hour": 1, "minute": 59}
